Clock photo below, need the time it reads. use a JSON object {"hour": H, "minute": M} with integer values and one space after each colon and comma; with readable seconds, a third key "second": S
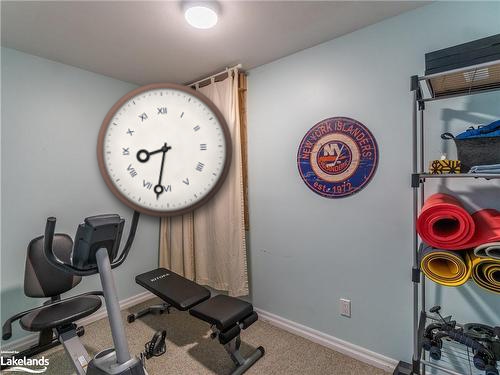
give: {"hour": 8, "minute": 32}
